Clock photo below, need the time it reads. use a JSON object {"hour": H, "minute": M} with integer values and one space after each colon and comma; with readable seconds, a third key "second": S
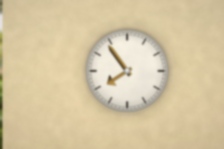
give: {"hour": 7, "minute": 54}
